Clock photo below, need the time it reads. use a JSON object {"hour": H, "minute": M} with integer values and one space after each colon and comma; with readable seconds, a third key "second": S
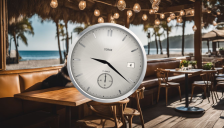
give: {"hour": 9, "minute": 21}
